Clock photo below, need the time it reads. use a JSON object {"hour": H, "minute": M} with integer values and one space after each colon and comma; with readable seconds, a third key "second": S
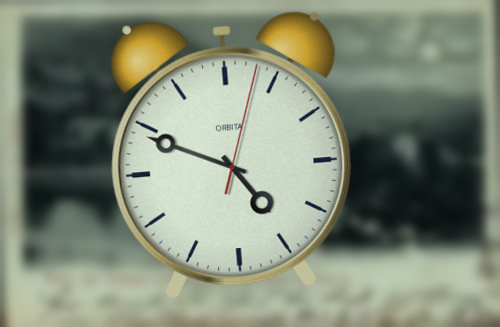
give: {"hour": 4, "minute": 49, "second": 3}
